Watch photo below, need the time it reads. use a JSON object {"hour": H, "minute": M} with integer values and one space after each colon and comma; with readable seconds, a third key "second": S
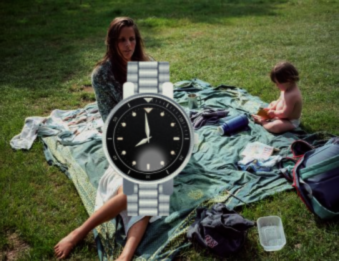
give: {"hour": 7, "minute": 59}
